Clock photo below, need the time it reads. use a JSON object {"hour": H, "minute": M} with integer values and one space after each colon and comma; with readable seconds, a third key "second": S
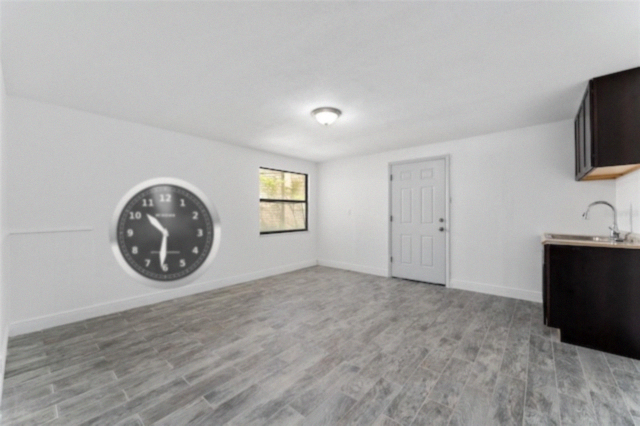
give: {"hour": 10, "minute": 31}
